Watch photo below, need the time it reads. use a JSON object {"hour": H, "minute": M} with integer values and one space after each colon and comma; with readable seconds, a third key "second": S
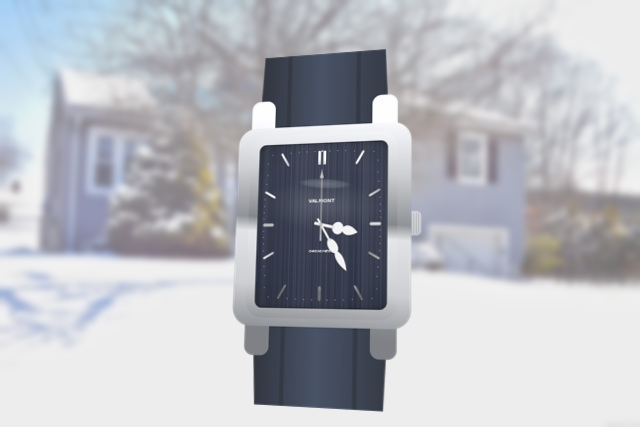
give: {"hour": 3, "minute": 25, "second": 0}
